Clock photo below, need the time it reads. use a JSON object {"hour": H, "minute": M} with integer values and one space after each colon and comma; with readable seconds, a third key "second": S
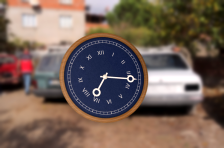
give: {"hour": 7, "minute": 17}
